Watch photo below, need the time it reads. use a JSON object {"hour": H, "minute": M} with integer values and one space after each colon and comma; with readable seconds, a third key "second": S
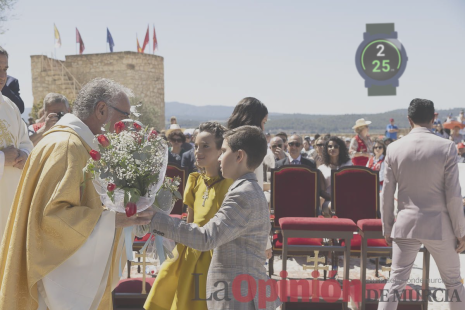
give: {"hour": 2, "minute": 25}
